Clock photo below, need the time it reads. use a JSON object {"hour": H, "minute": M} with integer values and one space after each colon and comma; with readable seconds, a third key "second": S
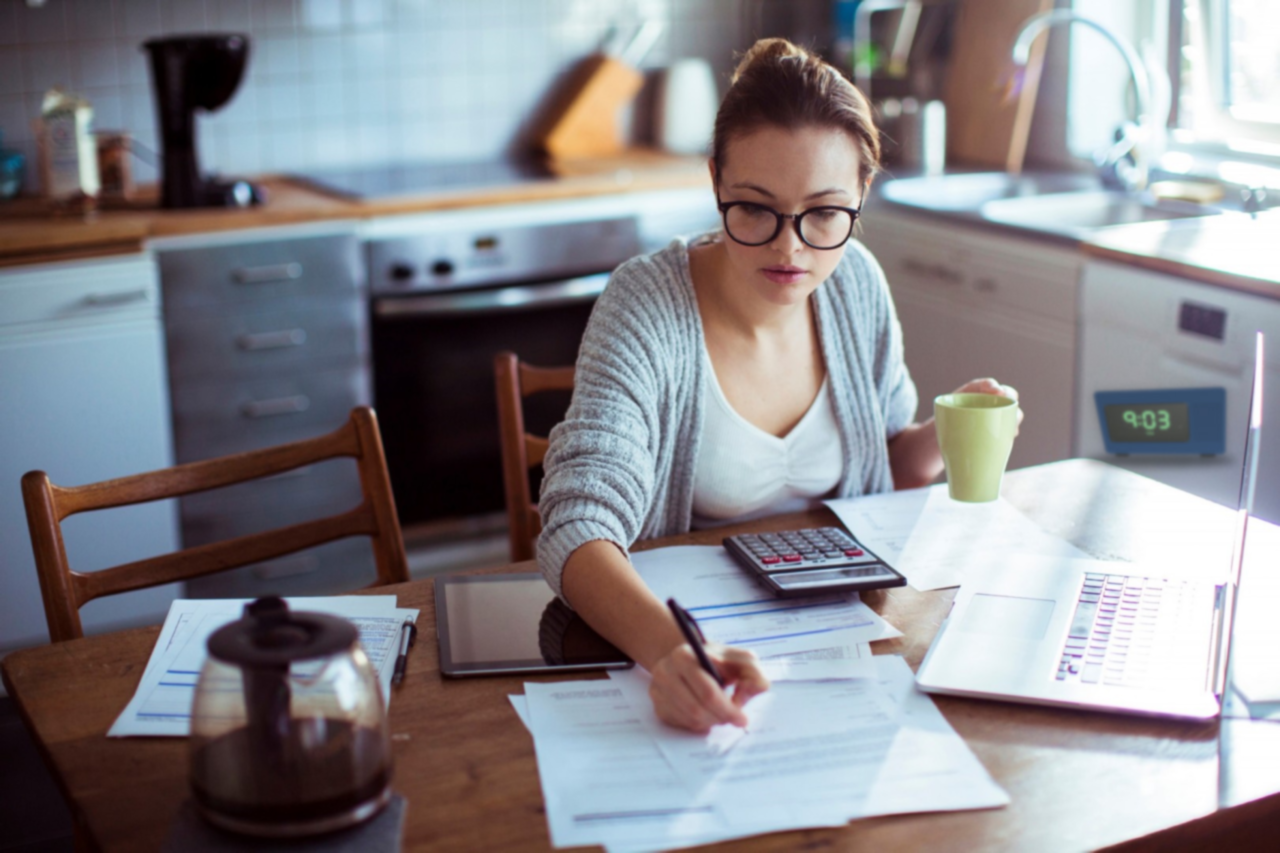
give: {"hour": 9, "minute": 3}
